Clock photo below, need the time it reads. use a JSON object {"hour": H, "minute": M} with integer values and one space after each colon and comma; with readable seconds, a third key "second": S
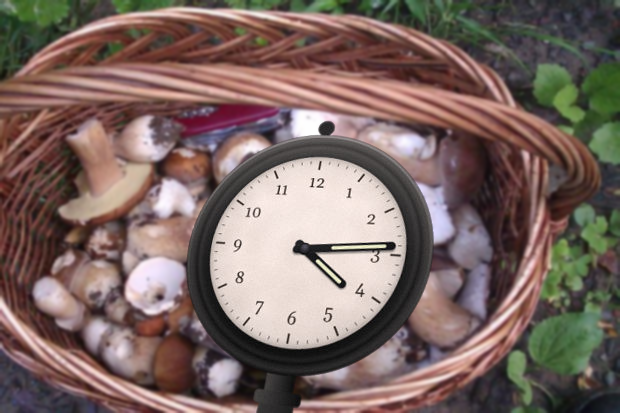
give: {"hour": 4, "minute": 14}
